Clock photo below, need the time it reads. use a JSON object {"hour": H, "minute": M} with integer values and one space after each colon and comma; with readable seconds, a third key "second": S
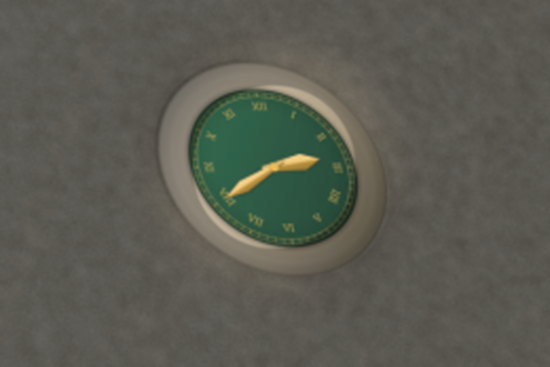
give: {"hour": 2, "minute": 40}
